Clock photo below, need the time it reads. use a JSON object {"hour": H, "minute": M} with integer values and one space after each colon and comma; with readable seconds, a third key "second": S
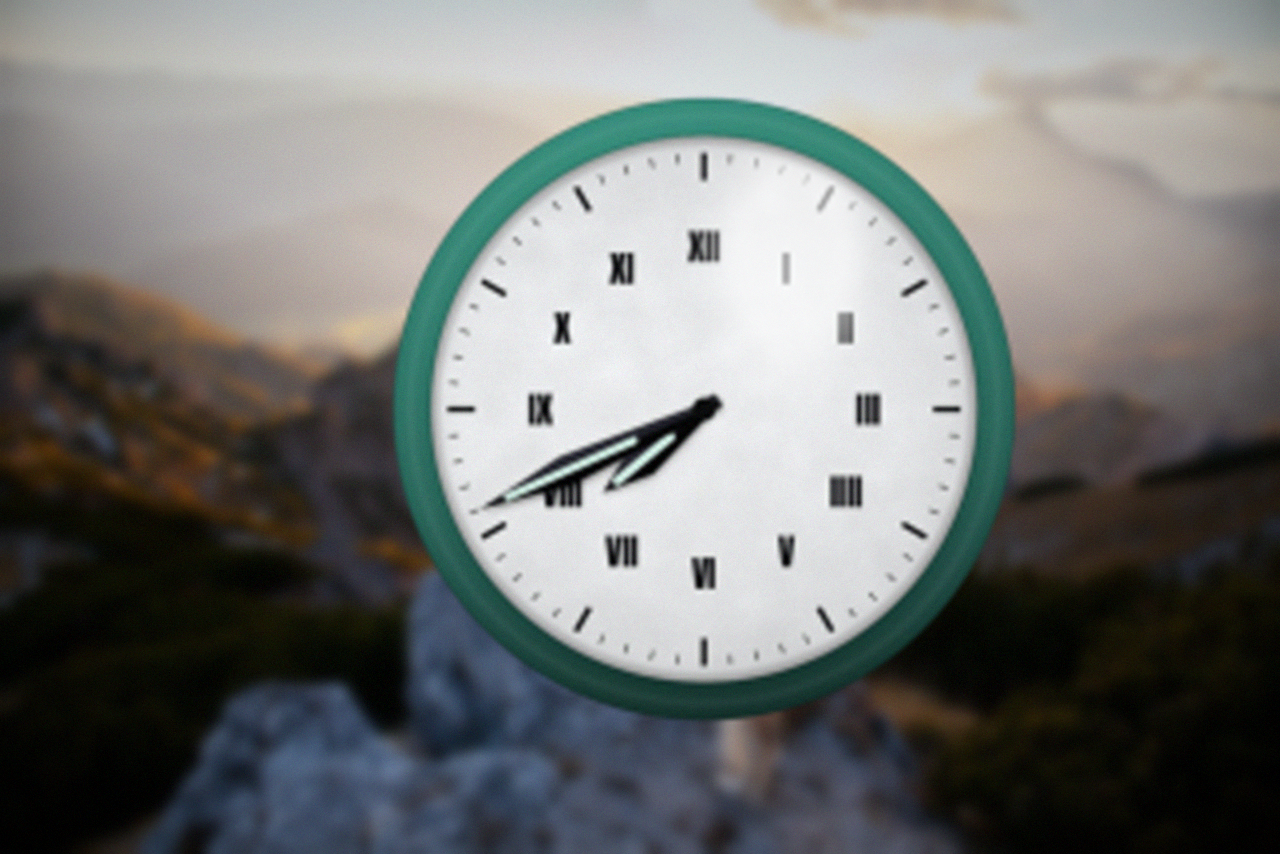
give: {"hour": 7, "minute": 41}
